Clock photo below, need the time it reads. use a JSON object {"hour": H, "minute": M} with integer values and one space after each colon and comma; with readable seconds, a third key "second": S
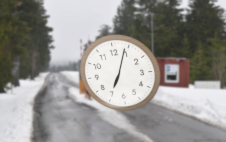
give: {"hour": 7, "minute": 4}
